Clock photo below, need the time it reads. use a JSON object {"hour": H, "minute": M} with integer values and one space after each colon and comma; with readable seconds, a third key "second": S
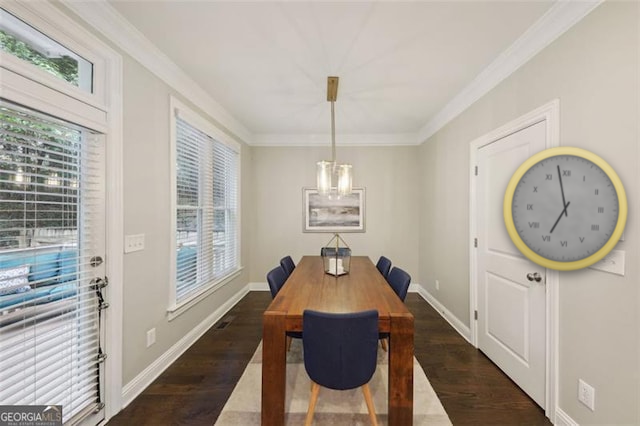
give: {"hour": 6, "minute": 58}
